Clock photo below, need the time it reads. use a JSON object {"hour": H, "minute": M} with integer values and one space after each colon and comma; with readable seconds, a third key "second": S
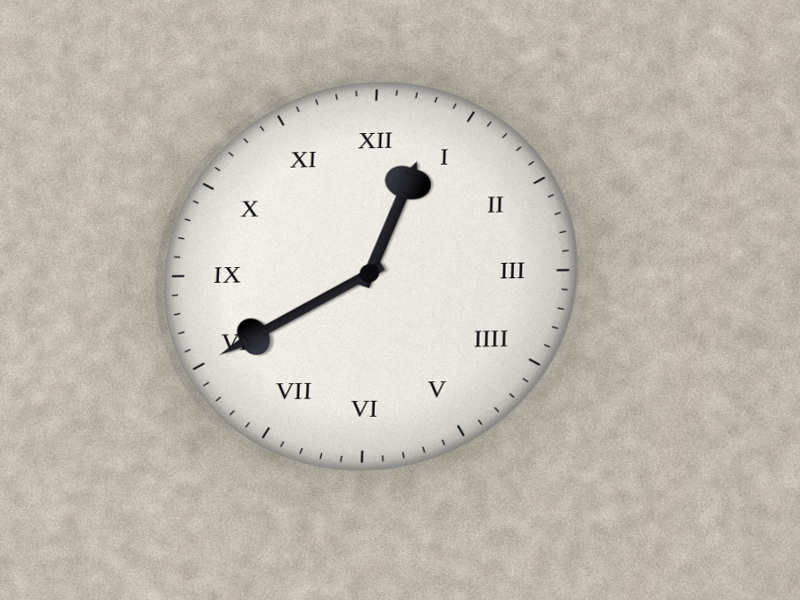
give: {"hour": 12, "minute": 40}
